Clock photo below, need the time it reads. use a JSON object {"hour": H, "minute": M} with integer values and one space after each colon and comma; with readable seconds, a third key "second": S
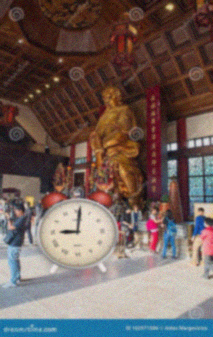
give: {"hour": 9, "minute": 1}
